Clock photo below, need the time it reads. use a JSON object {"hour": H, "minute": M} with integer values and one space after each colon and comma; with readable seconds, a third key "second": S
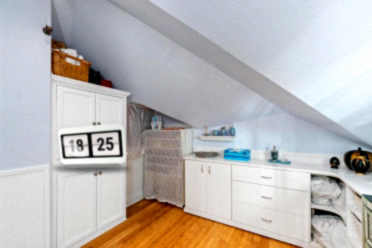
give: {"hour": 18, "minute": 25}
